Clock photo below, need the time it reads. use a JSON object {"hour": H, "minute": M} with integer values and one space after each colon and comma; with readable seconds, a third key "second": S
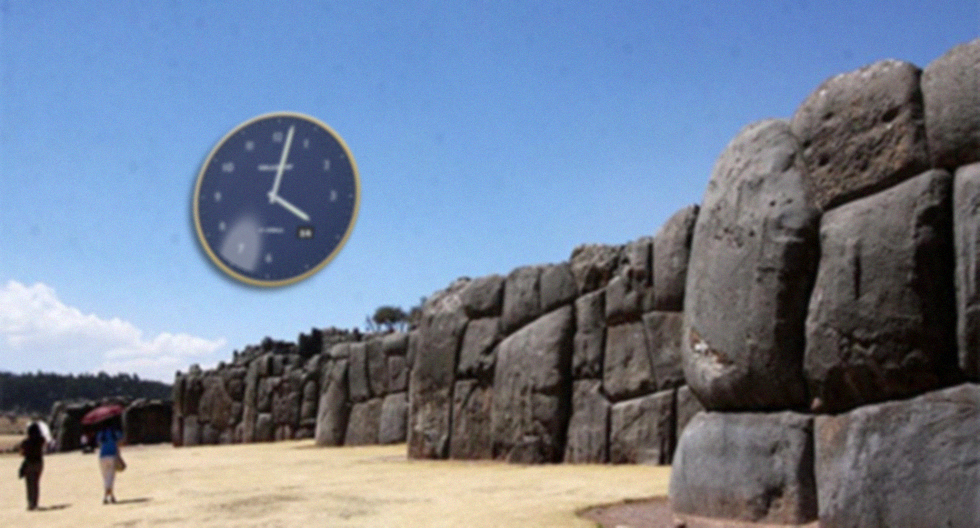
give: {"hour": 4, "minute": 2}
